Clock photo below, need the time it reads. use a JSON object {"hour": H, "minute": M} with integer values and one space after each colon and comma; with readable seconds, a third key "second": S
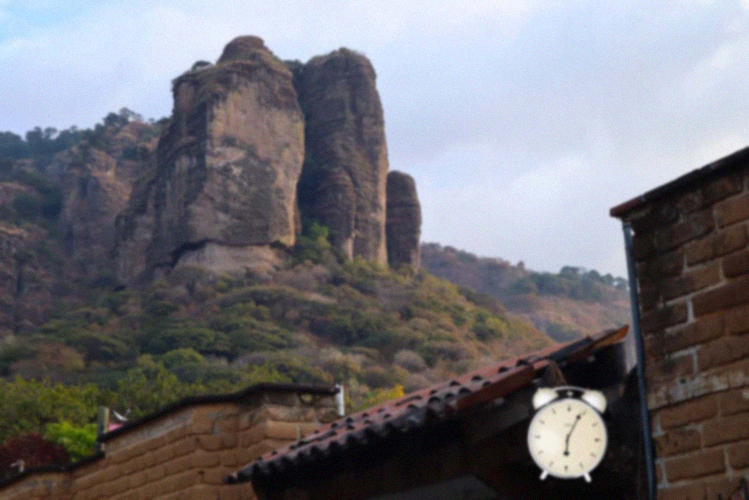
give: {"hour": 6, "minute": 4}
